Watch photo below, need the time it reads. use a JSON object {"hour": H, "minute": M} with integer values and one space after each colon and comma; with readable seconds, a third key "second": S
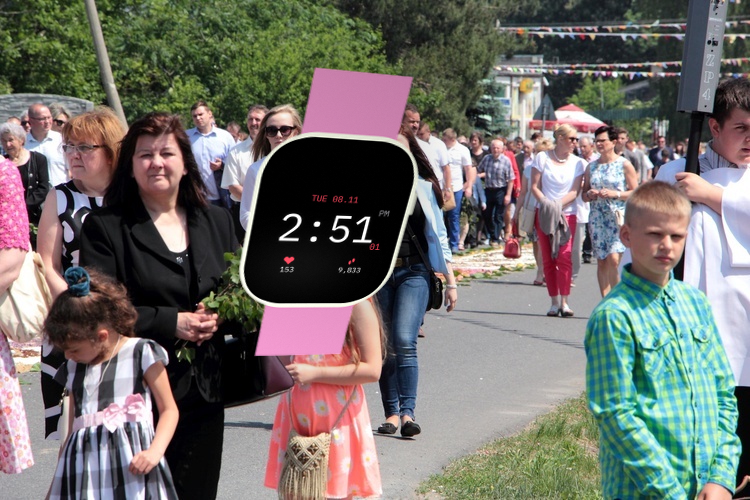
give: {"hour": 2, "minute": 51, "second": 1}
